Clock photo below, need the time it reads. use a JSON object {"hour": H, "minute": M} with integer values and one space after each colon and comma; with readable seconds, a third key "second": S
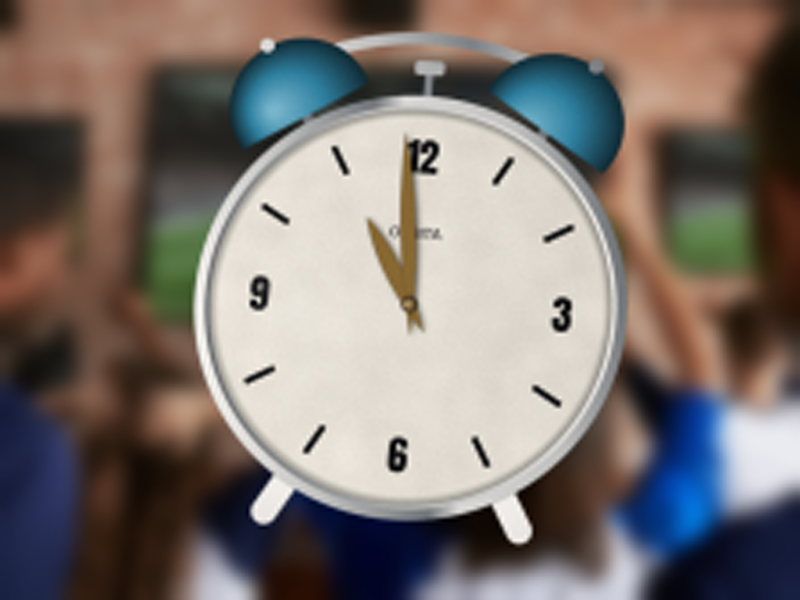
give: {"hour": 10, "minute": 59}
